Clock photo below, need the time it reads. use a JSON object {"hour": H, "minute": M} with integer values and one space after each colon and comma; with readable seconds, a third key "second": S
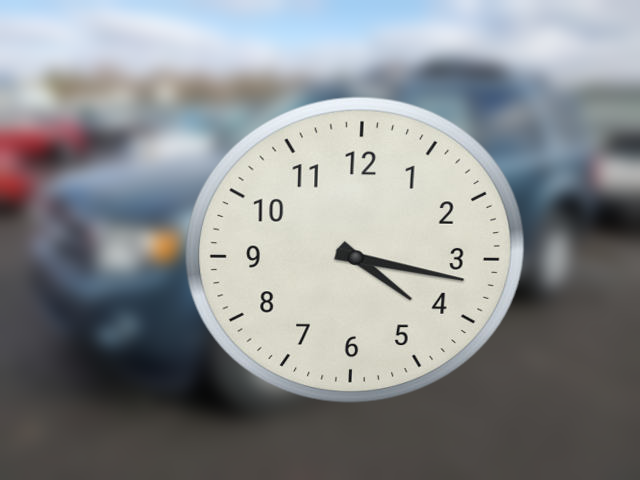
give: {"hour": 4, "minute": 17}
